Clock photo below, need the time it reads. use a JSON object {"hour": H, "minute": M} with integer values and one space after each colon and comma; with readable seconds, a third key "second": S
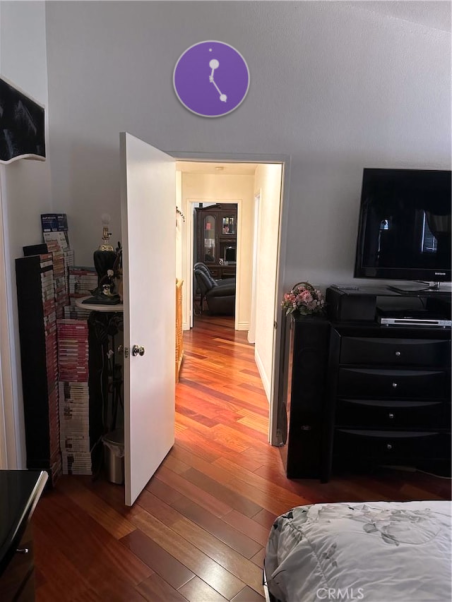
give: {"hour": 12, "minute": 25}
